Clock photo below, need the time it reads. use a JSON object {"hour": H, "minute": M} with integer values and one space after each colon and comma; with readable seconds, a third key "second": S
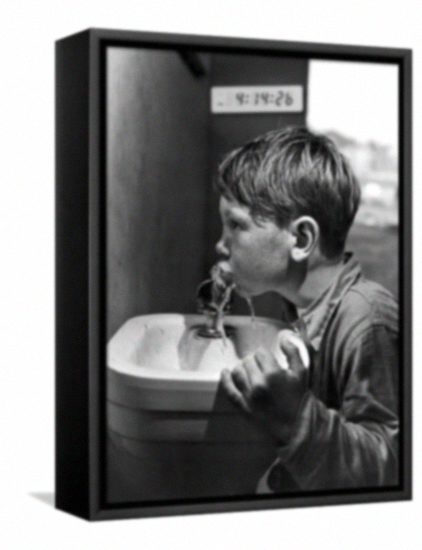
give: {"hour": 4, "minute": 14, "second": 26}
